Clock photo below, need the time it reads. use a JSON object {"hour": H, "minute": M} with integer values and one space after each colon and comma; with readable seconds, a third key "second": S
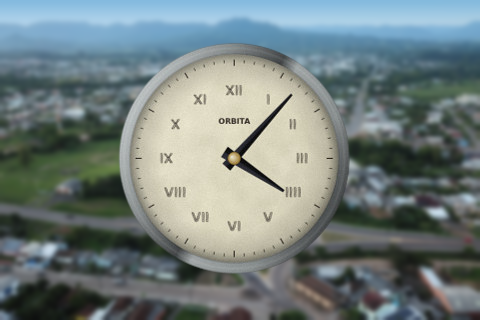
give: {"hour": 4, "minute": 7}
